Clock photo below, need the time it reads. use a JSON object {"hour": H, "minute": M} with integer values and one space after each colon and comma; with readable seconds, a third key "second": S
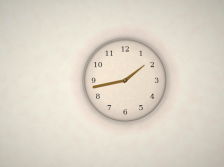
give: {"hour": 1, "minute": 43}
